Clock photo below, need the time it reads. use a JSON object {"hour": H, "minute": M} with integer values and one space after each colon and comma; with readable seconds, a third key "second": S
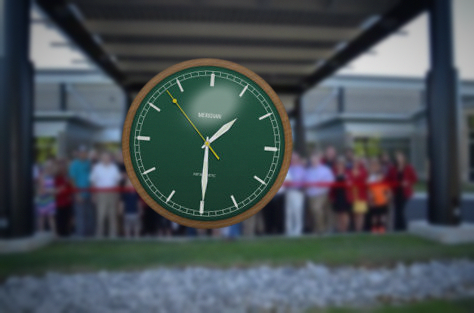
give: {"hour": 1, "minute": 29, "second": 53}
